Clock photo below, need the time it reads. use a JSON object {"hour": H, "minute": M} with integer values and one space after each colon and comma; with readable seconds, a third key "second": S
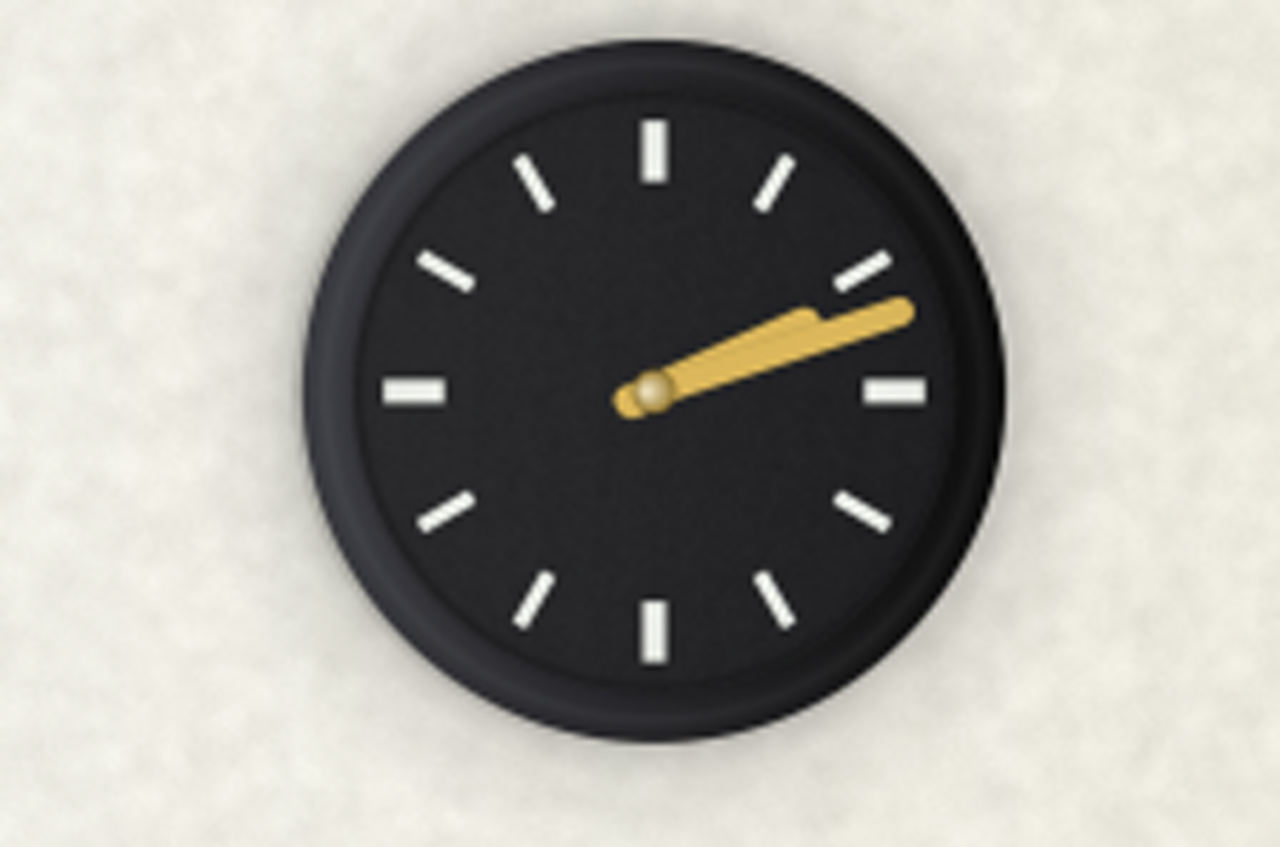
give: {"hour": 2, "minute": 12}
